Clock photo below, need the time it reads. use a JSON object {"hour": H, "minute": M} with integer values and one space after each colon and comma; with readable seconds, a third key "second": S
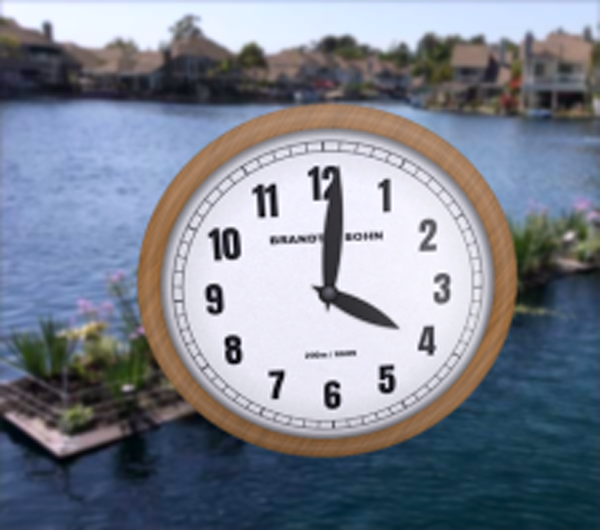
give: {"hour": 4, "minute": 1}
